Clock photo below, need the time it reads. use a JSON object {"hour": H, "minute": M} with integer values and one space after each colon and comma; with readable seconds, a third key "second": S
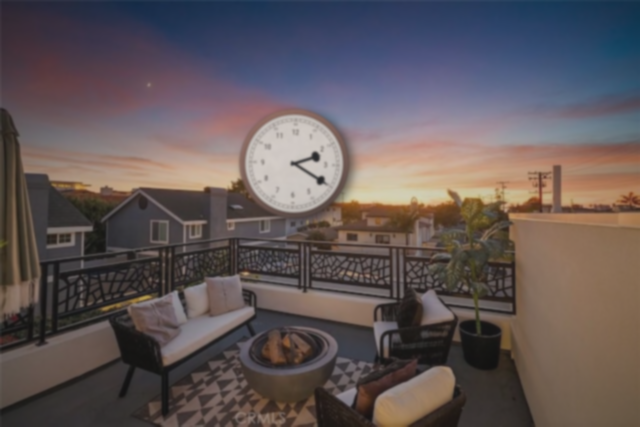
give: {"hour": 2, "minute": 20}
